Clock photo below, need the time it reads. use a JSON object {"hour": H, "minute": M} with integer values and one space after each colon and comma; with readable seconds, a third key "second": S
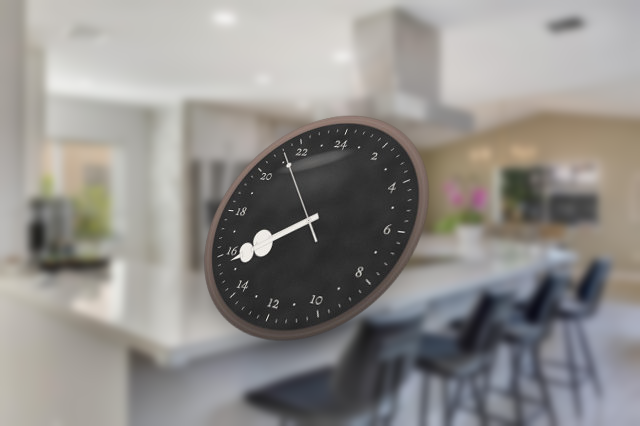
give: {"hour": 15, "minute": 38, "second": 53}
